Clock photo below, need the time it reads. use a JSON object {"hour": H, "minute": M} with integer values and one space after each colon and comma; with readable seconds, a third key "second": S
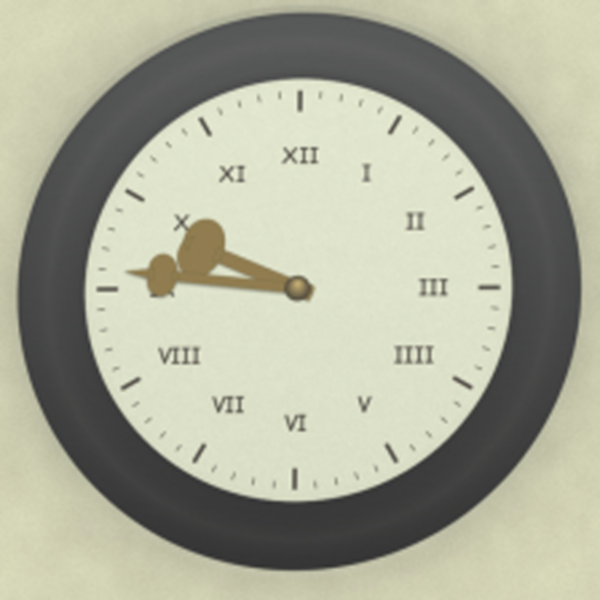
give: {"hour": 9, "minute": 46}
